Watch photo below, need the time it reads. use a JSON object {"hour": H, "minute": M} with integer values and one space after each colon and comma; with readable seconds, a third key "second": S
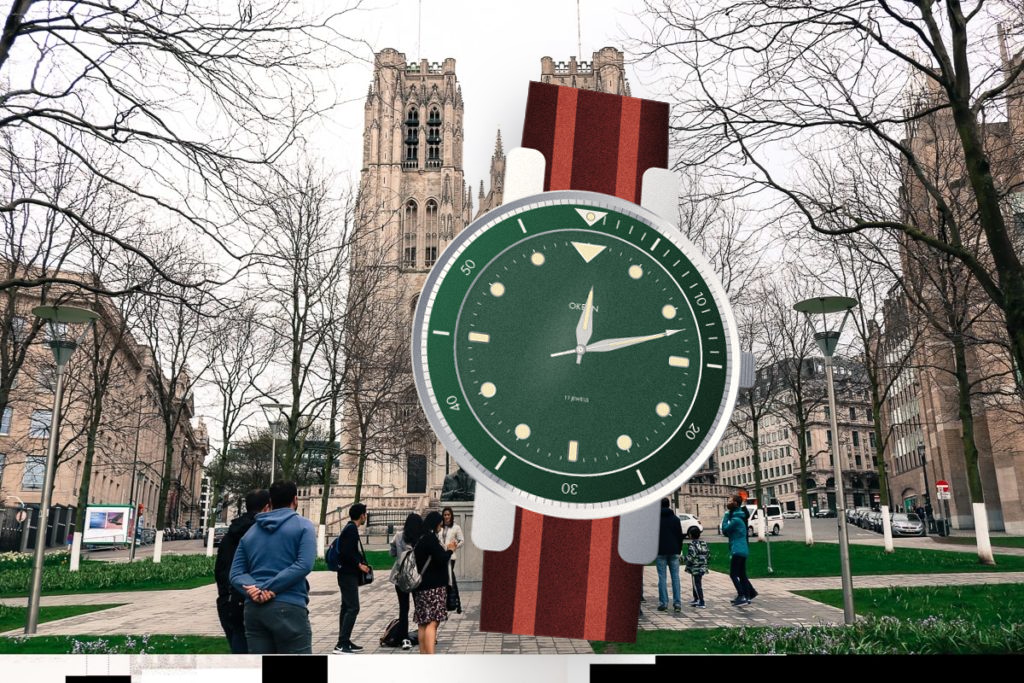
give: {"hour": 12, "minute": 12, "second": 12}
